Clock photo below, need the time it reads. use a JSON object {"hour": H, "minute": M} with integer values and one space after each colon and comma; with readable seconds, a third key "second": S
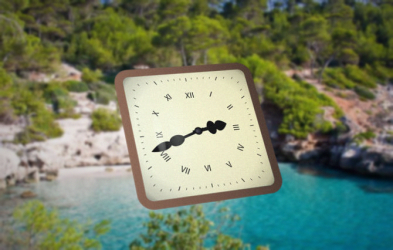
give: {"hour": 2, "minute": 42}
